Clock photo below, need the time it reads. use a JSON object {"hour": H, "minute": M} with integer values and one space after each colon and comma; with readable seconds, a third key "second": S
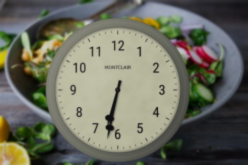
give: {"hour": 6, "minute": 32}
